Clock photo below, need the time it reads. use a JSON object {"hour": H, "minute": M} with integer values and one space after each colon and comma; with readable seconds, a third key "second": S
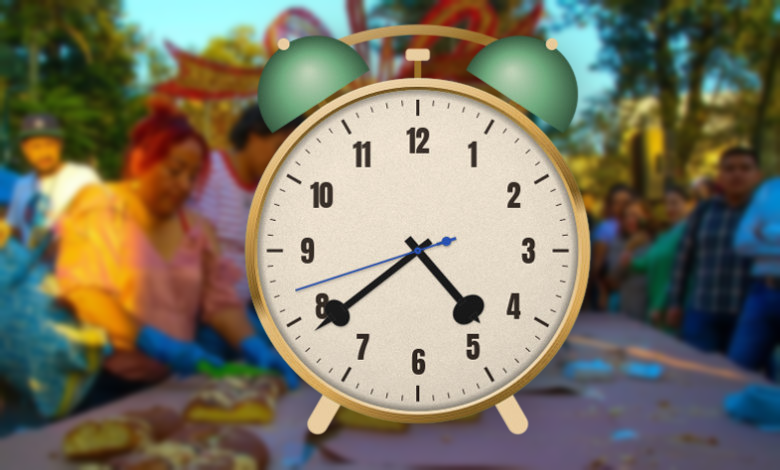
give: {"hour": 4, "minute": 38, "second": 42}
